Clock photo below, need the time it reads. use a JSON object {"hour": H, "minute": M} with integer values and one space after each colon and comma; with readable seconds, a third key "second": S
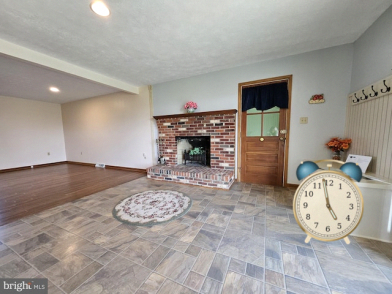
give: {"hour": 4, "minute": 58}
